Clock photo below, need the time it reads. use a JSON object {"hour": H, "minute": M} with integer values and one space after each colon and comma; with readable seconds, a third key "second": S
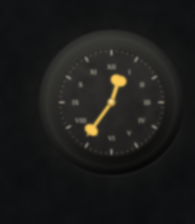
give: {"hour": 12, "minute": 36}
